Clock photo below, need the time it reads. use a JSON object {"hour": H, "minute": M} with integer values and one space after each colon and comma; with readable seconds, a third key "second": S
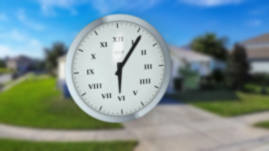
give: {"hour": 6, "minute": 6}
